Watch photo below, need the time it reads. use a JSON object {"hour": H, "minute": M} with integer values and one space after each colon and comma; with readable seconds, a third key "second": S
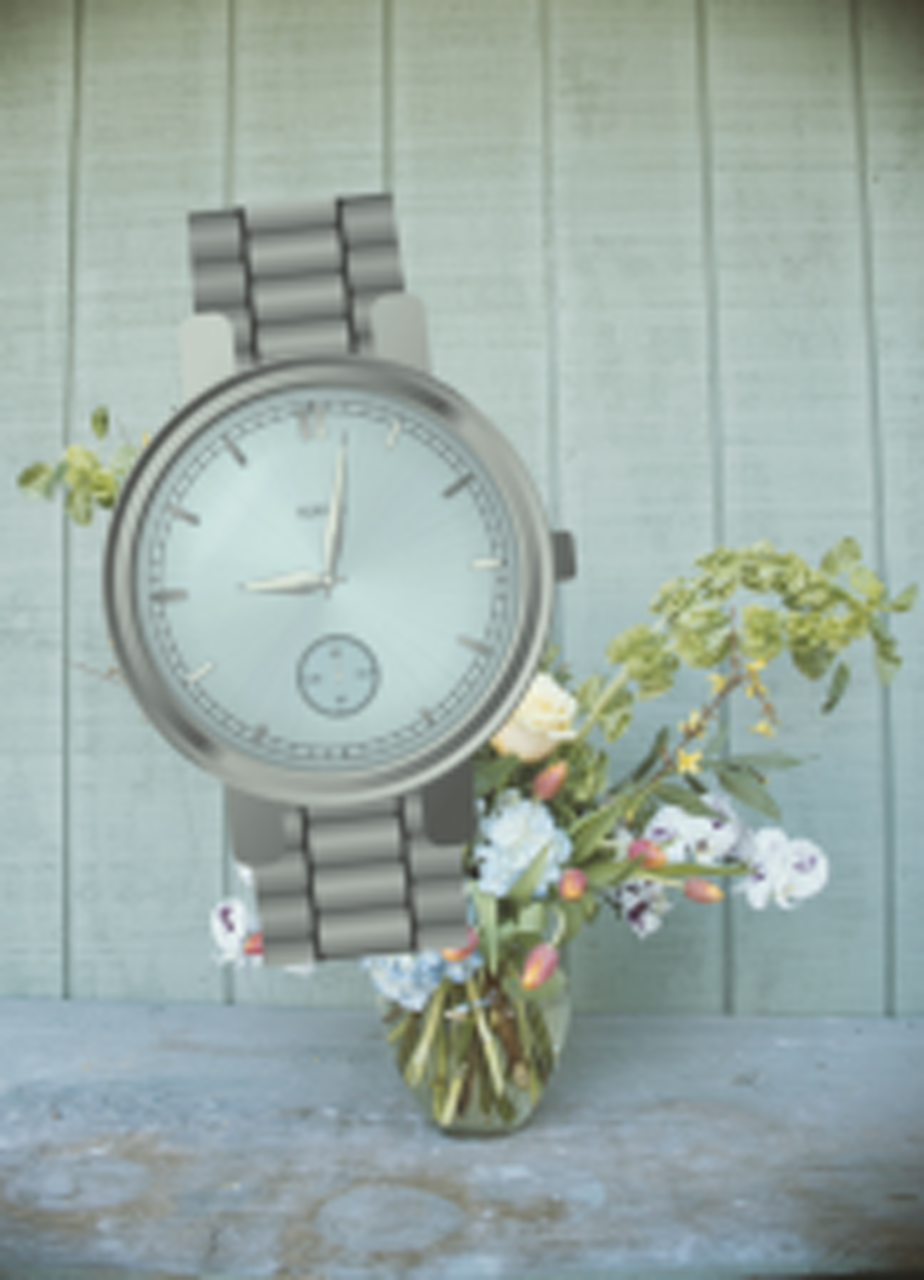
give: {"hour": 9, "minute": 2}
